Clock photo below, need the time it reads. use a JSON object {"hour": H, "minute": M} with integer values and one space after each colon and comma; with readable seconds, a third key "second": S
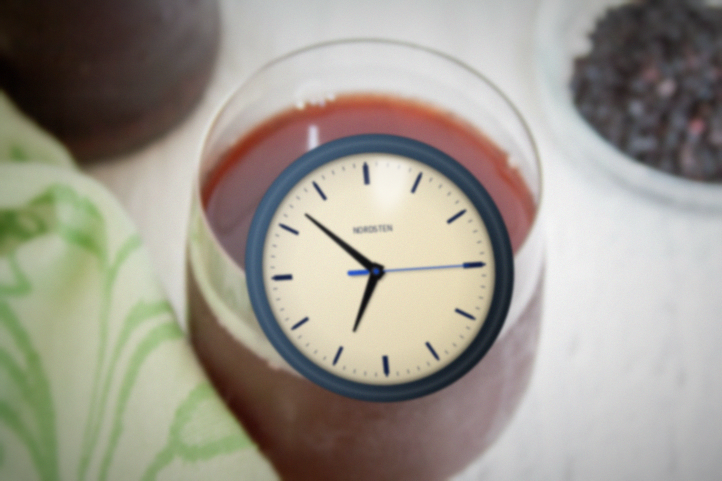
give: {"hour": 6, "minute": 52, "second": 15}
